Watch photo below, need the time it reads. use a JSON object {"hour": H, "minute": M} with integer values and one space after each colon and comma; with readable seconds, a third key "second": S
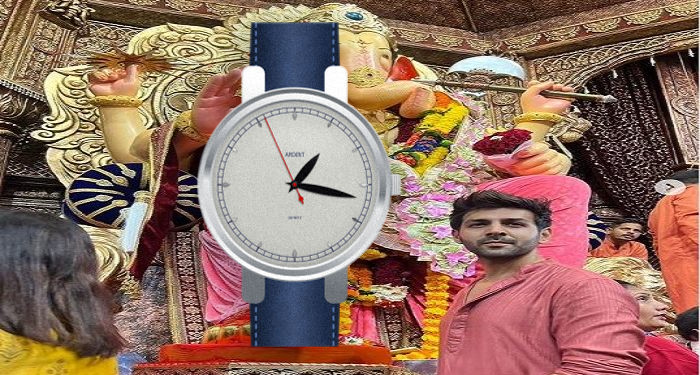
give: {"hour": 1, "minute": 16, "second": 56}
